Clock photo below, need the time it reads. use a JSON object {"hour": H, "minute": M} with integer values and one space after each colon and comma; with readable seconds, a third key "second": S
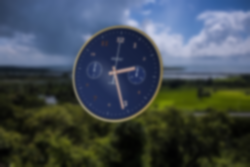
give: {"hour": 2, "minute": 26}
